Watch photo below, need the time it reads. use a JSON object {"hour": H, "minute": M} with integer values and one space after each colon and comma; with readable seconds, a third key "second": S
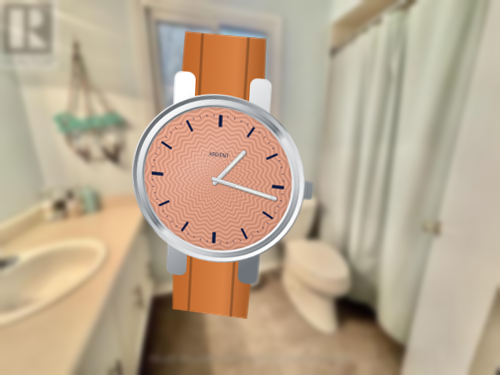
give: {"hour": 1, "minute": 17}
